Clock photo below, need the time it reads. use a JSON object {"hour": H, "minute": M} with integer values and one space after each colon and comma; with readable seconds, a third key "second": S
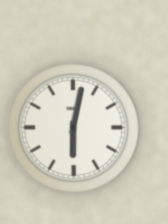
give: {"hour": 6, "minute": 2}
